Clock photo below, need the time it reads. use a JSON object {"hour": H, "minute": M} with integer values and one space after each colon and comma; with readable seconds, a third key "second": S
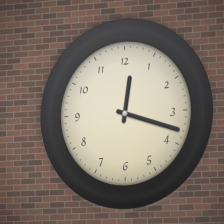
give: {"hour": 12, "minute": 18}
